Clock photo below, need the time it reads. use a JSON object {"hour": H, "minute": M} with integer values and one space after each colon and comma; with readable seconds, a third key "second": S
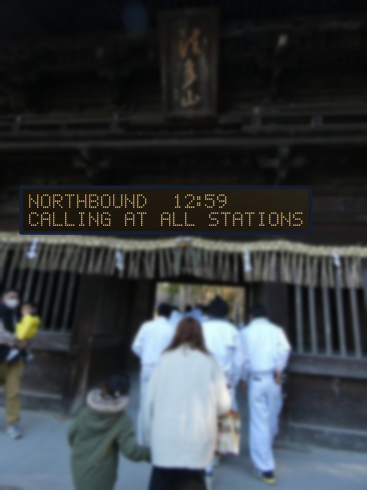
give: {"hour": 12, "minute": 59}
